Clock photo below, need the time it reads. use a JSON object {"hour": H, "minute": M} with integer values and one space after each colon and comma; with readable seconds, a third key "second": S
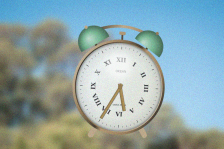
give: {"hour": 5, "minute": 35}
